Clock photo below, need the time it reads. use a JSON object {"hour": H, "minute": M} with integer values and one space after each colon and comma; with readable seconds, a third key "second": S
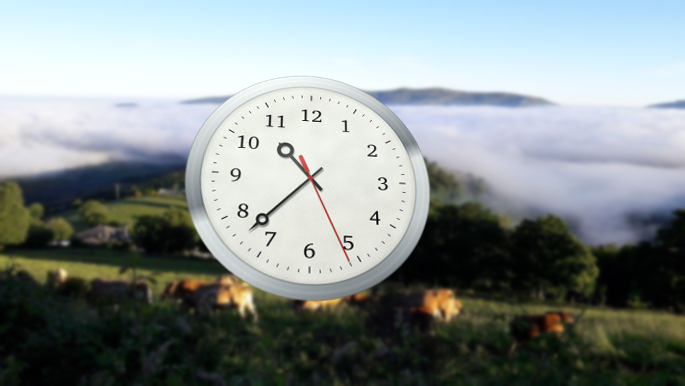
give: {"hour": 10, "minute": 37, "second": 26}
